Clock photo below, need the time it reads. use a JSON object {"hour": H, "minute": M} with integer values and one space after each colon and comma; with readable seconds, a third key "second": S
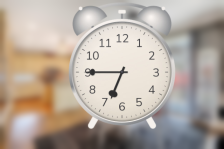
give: {"hour": 6, "minute": 45}
